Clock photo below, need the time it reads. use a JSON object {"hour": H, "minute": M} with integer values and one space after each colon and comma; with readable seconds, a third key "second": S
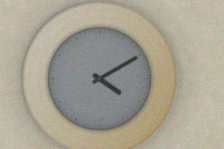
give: {"hour": 4, "minute": 10}
